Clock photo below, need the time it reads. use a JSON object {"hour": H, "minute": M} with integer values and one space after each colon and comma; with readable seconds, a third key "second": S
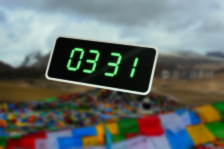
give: {"hour": 3, "minute": 31}
